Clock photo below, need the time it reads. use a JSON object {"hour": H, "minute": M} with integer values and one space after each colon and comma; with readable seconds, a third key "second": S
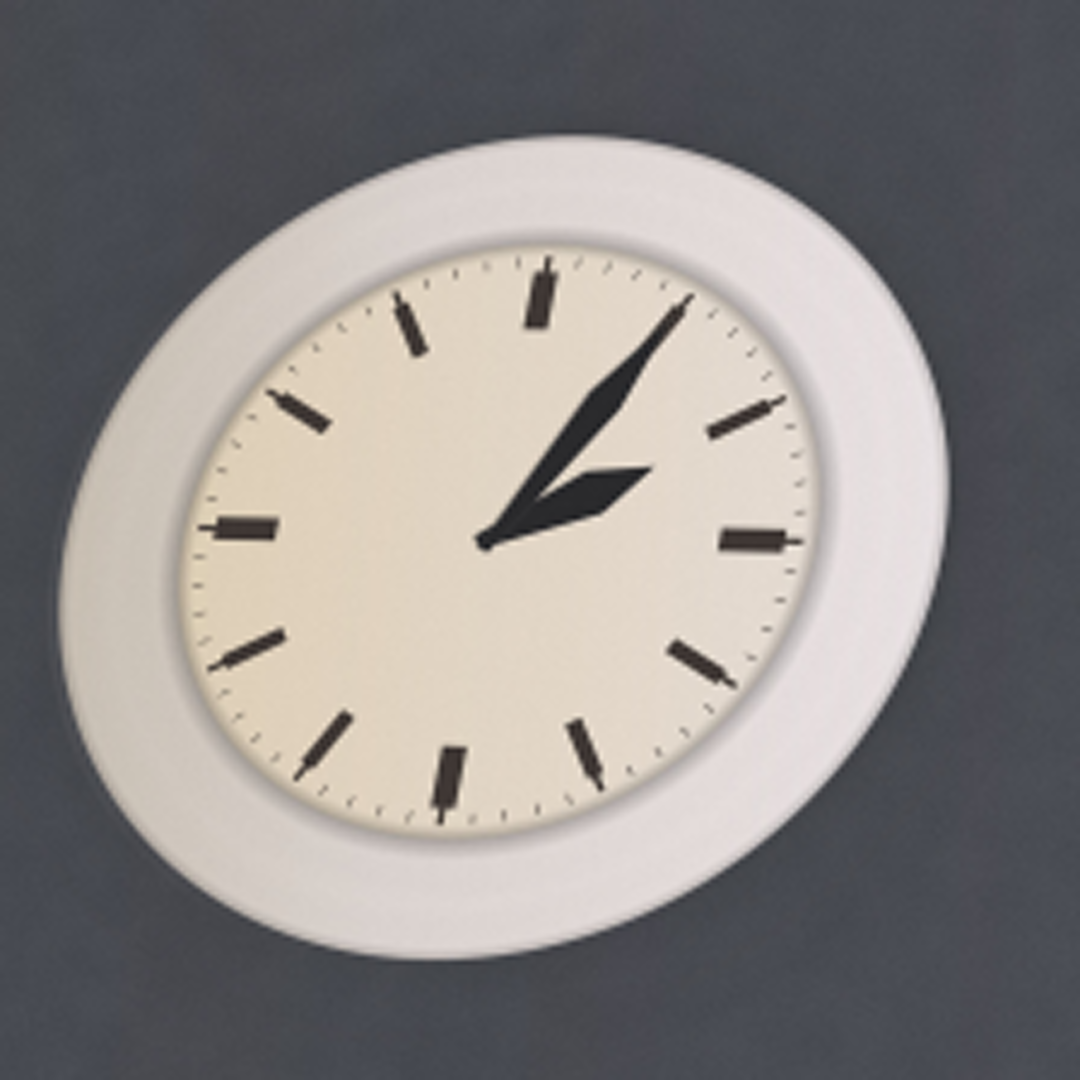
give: {"hour": 2, "minute": 5}
